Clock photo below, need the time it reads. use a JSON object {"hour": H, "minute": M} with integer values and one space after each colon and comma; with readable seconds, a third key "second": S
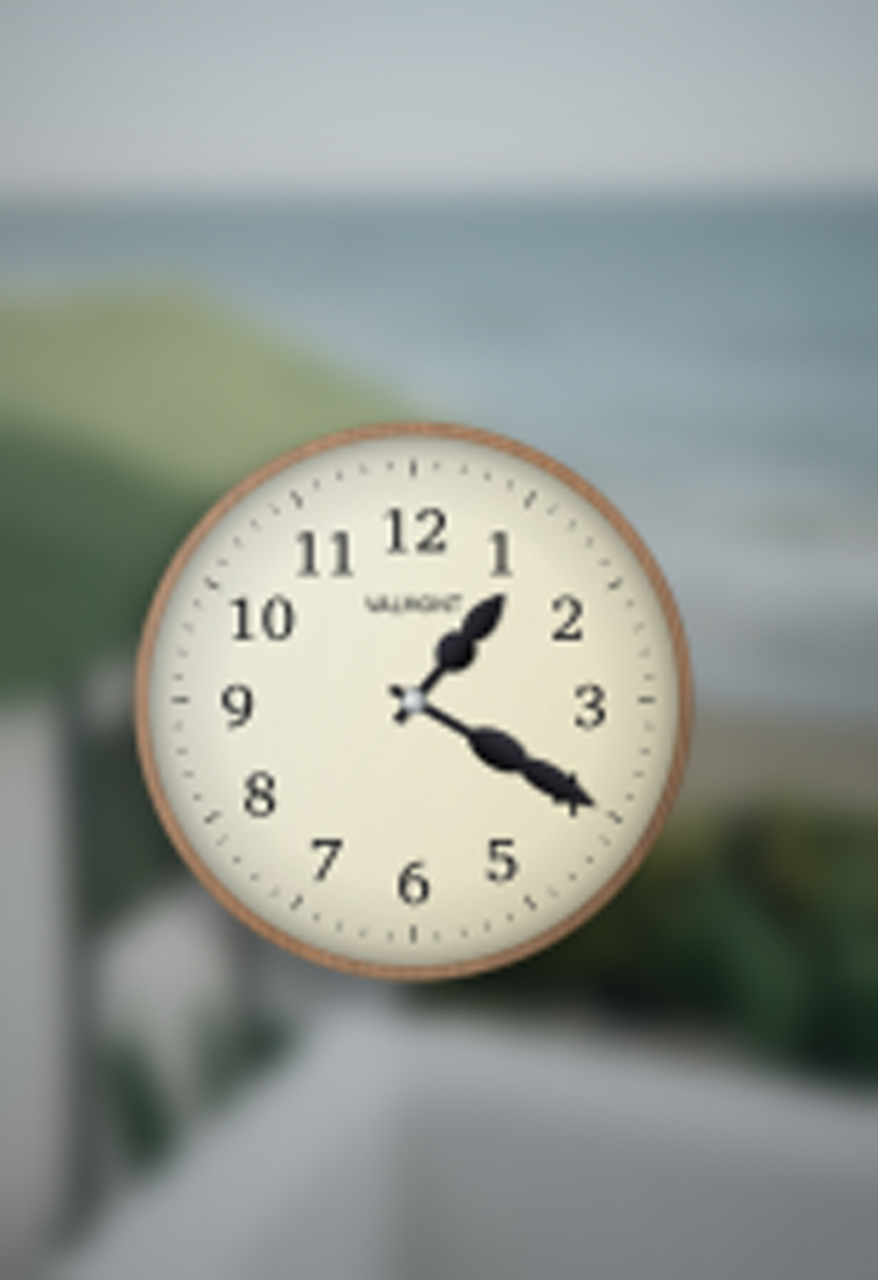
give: {"hour": 1, "minute": 20}
